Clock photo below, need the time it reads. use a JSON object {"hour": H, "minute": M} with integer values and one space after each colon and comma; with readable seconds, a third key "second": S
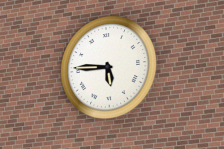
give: {"hour": 5, "minute": 46}
